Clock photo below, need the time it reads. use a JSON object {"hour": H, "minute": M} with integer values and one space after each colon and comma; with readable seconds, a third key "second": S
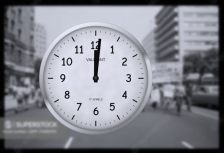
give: {"hour": 12, "minute": 1}
